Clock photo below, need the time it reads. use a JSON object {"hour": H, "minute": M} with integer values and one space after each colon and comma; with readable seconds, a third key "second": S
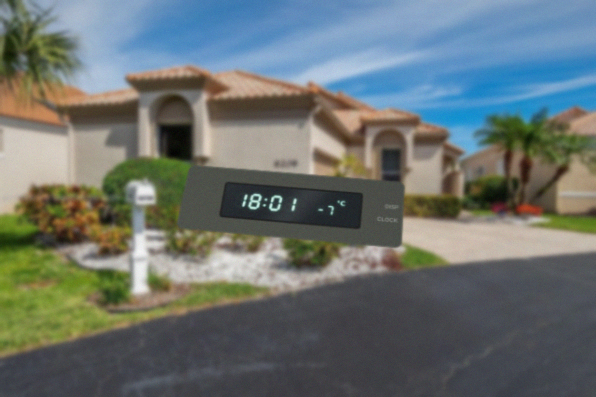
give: {"hour": 18, "minute": 1}
